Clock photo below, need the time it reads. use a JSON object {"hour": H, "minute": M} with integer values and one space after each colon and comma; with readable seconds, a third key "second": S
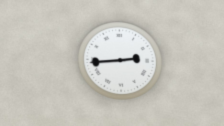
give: {"hour": 2, "minute": 44}
